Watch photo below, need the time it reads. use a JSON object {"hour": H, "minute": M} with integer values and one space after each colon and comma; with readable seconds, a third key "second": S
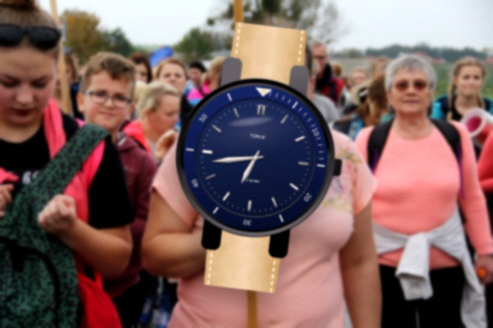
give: {"hour": 6, "minute": 43}
